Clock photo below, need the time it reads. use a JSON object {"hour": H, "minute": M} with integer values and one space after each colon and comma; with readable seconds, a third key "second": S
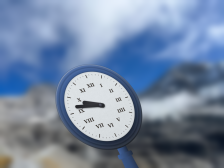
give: {"hour": 9, "minute": 47}
